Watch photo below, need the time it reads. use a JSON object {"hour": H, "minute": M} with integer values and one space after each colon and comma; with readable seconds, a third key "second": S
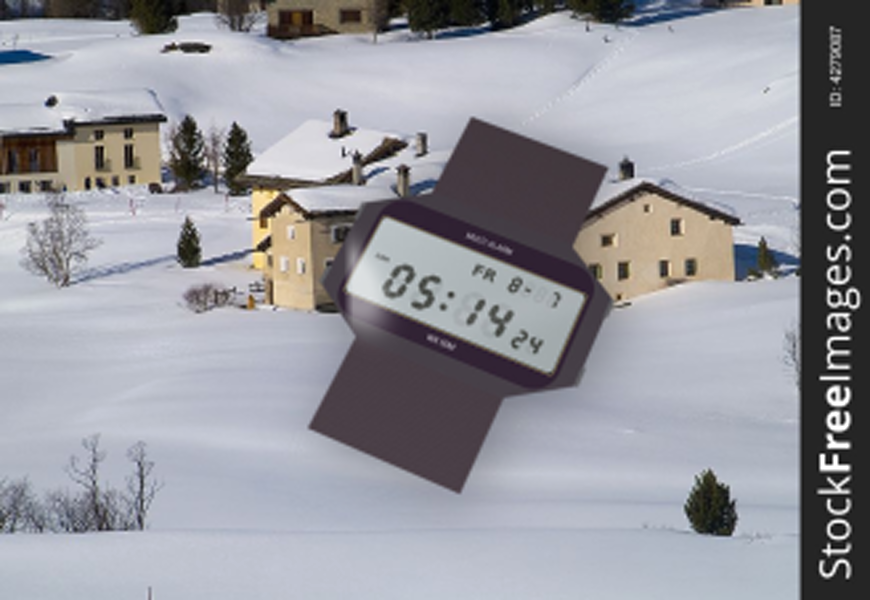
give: {"hour": 5, "minute": 14, "second": 24}
